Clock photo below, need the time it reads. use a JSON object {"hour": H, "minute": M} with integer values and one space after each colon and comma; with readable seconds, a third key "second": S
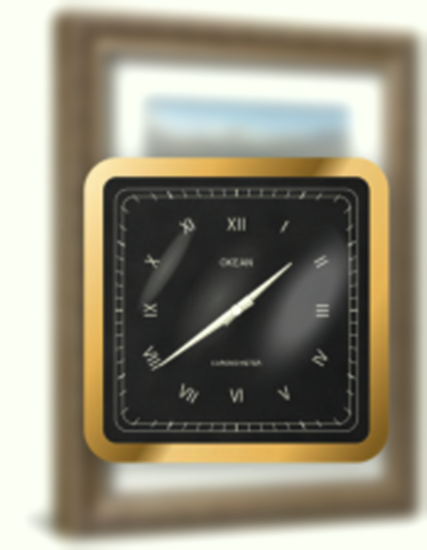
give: {"hour": 1, "minute": 39}
